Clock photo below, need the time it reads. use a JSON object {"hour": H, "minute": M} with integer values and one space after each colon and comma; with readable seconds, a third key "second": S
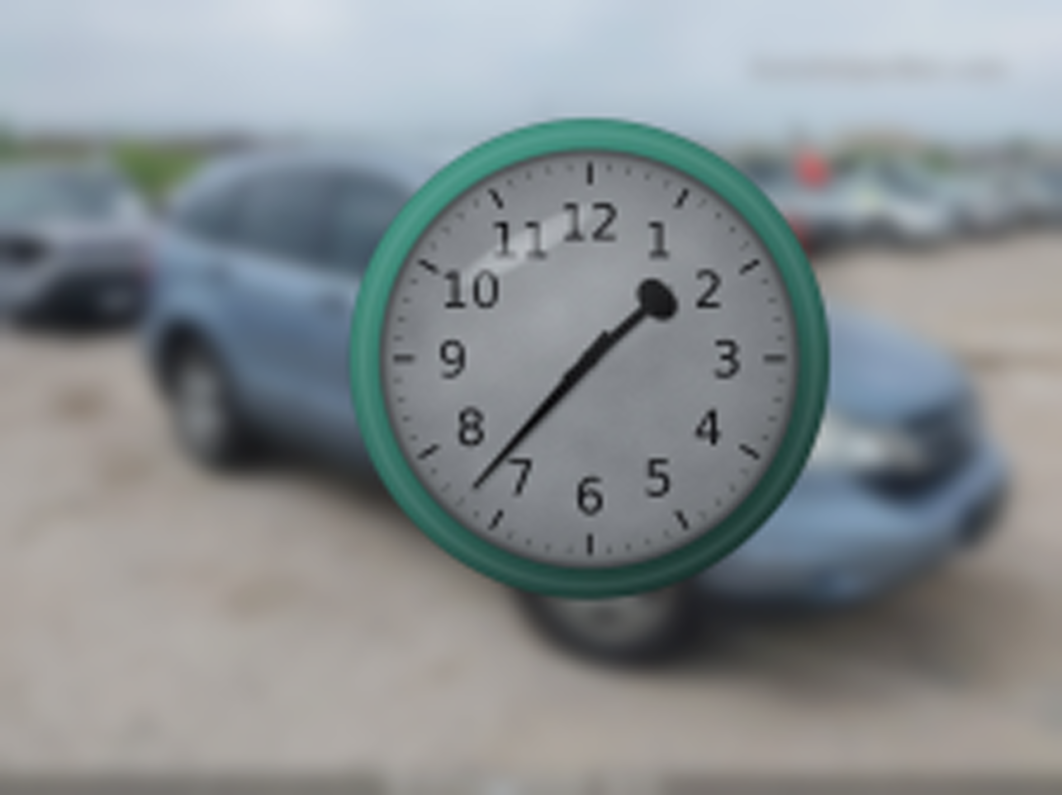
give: {"hour": 1, "minute": 37}
